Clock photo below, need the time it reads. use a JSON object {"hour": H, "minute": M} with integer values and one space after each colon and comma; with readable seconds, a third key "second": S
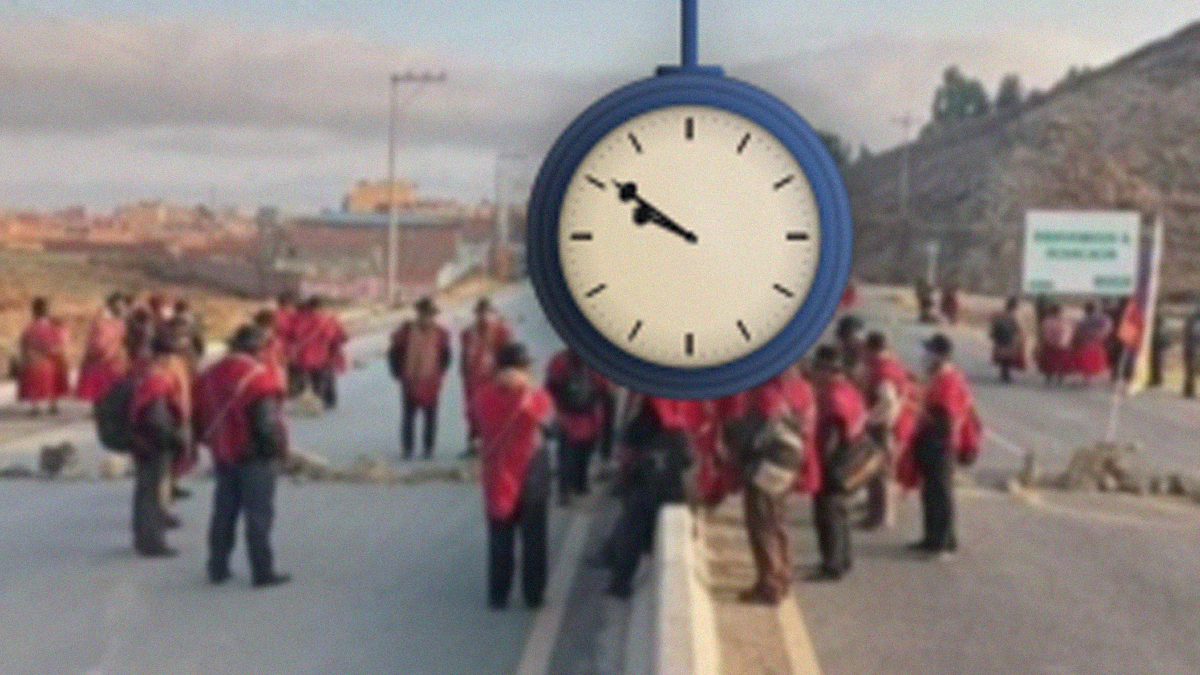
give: {"hour": 9, "minute": 51}
